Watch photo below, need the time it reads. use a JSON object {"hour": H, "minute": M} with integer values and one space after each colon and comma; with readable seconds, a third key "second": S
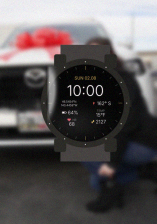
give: {"hour": 10, "minute": 0}
